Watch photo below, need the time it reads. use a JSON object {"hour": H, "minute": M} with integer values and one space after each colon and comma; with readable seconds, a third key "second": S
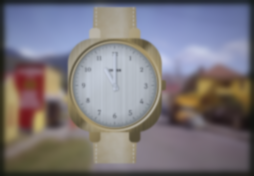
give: {"hour": 11, "minute": 0}
